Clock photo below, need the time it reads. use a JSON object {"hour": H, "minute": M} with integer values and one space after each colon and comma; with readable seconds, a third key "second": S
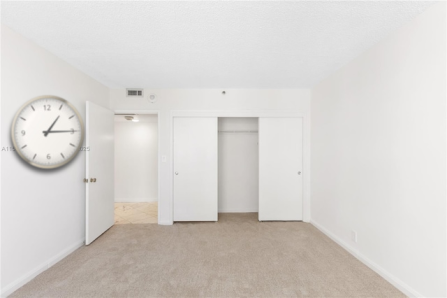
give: {"hour": 1, "minute": 15}
